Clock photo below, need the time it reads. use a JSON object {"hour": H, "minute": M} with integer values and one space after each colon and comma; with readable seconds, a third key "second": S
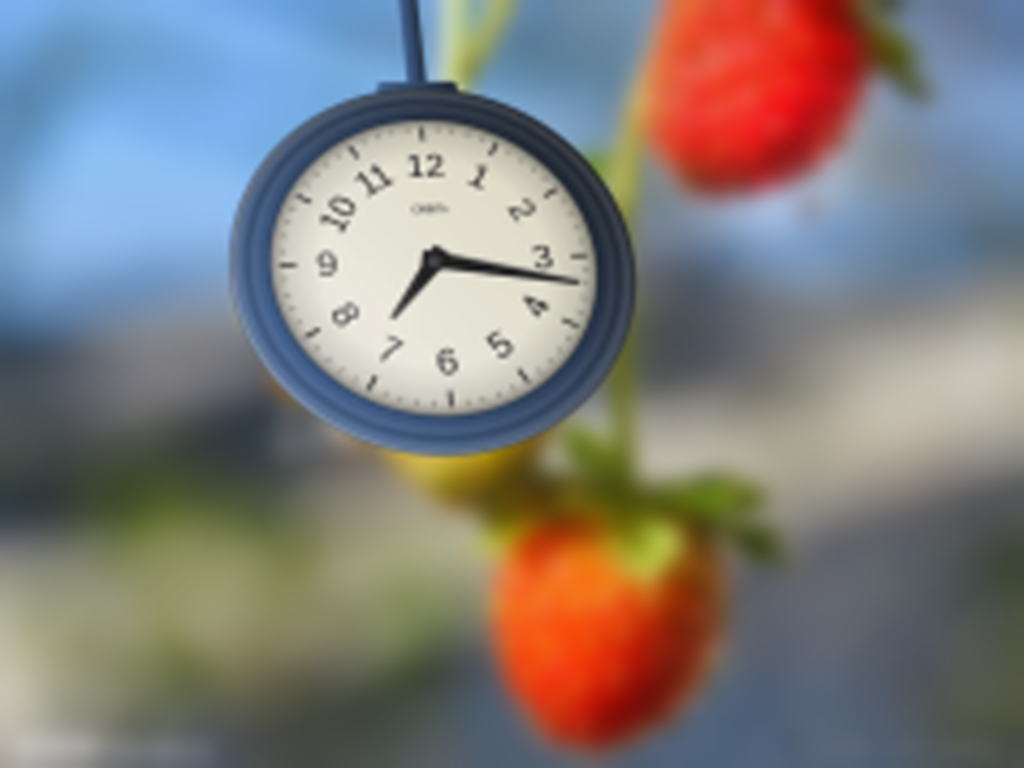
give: {"hour": 7, "minute": 17}
